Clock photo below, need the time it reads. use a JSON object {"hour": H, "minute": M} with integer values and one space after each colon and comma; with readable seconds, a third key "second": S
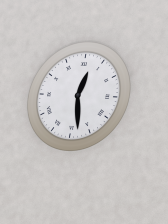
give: {"hour": 12, "minute": 28}
